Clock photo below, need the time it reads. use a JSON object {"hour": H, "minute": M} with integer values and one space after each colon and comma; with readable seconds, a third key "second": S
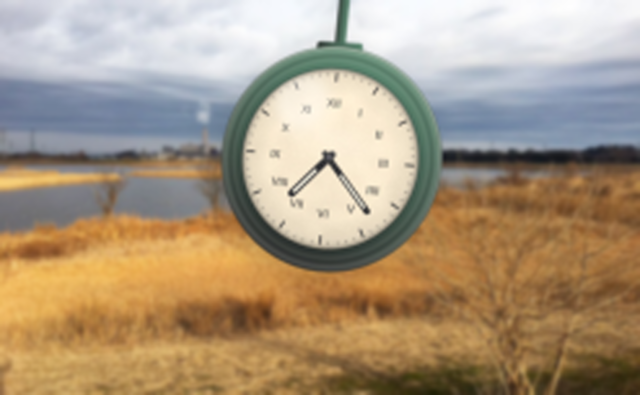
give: {"hour": 7, "minute": 23}
